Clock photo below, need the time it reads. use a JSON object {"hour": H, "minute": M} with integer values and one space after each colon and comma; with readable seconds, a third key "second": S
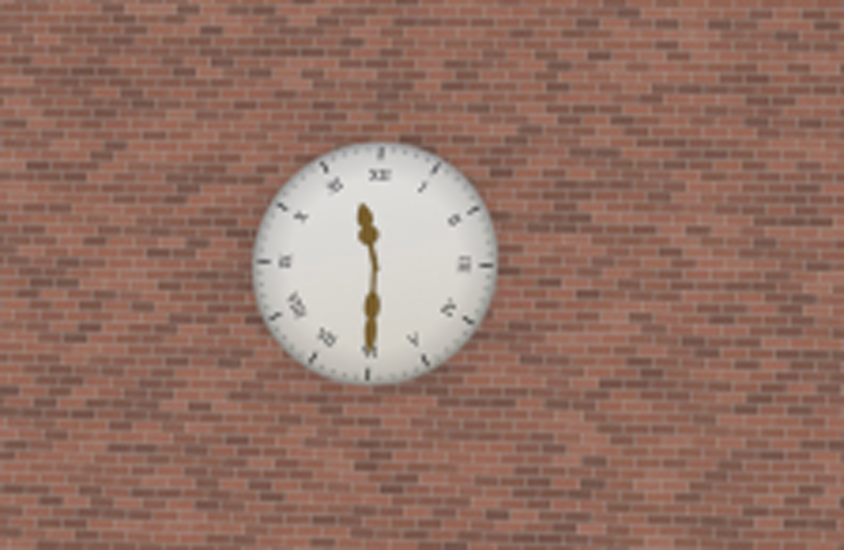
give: {"hour": 11, "minute": 30}
